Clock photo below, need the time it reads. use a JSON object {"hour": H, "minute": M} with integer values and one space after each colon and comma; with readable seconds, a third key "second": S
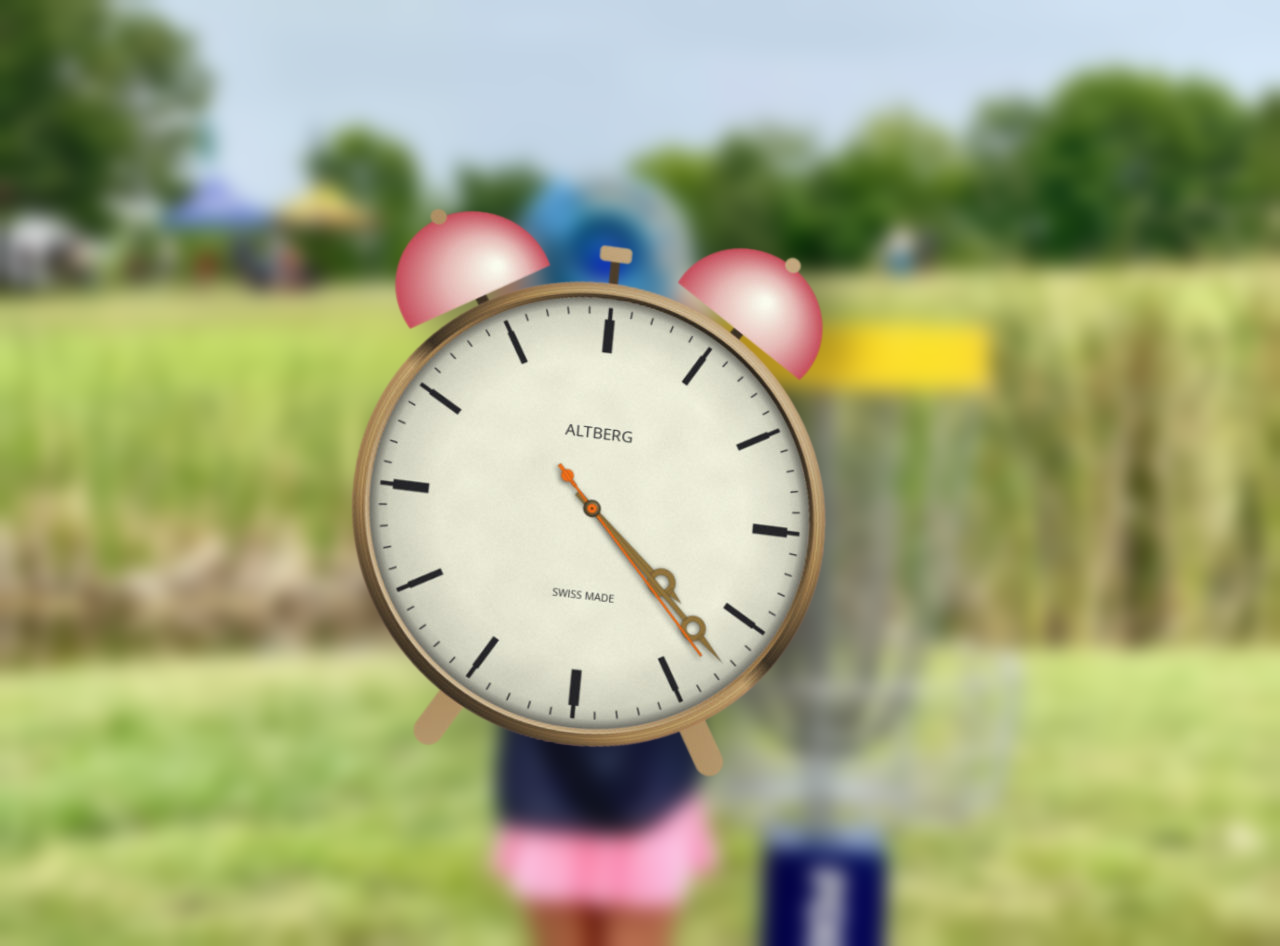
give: {"hour": 4, "minute": 22, "second": 23}
